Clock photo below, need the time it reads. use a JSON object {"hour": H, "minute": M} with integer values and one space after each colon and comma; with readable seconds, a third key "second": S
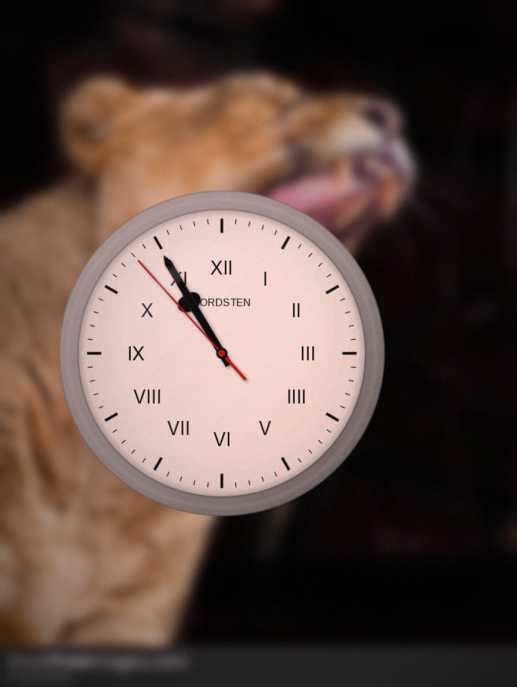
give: {"hour": 10, "minute": 54, "second": 53}
